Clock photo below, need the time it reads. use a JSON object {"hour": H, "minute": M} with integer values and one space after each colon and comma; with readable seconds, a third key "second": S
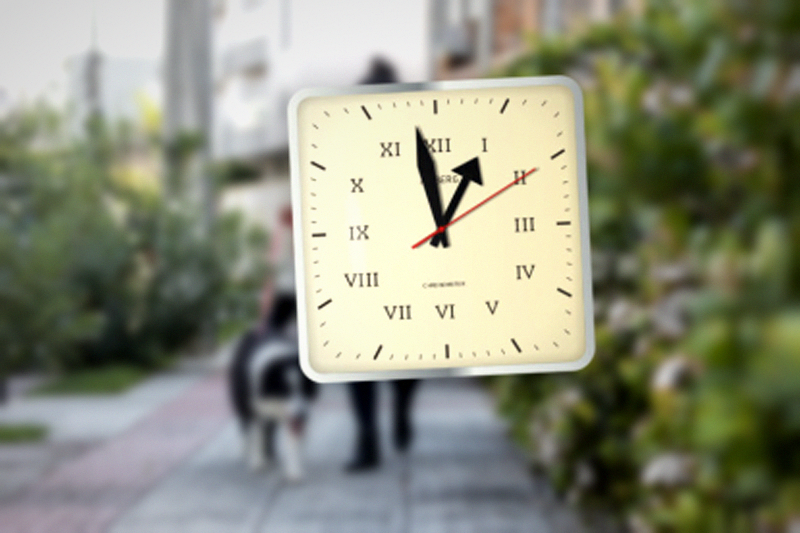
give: {"hour": 12, "minute": 58, "second": 10}
